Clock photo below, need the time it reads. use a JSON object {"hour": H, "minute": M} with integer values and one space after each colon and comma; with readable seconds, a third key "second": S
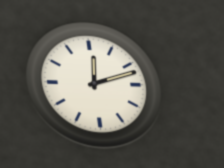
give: {"hour": 12, "minute": 12}
